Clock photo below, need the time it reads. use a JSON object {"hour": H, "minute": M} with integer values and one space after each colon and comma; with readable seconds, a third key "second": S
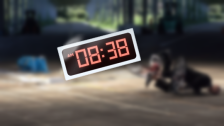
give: {"hour": 8, "minute": 38}
